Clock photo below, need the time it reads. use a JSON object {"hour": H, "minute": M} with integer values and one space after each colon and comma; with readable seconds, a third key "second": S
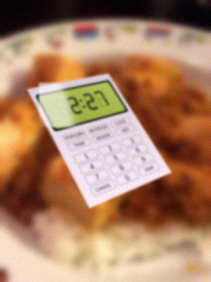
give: {"hour": 2, "minute": 27}
